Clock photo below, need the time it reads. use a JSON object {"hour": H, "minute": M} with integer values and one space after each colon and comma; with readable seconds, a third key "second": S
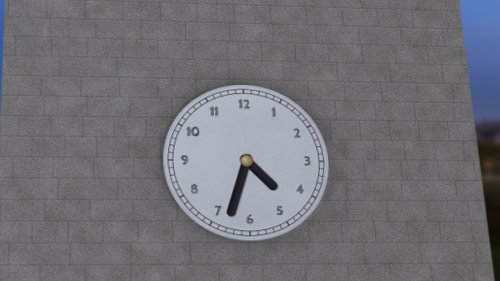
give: {"hour": 4, "minute": 33}
